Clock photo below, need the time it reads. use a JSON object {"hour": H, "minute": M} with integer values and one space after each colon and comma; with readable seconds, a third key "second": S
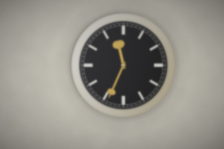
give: {"hour": 11, "minute": 34}
